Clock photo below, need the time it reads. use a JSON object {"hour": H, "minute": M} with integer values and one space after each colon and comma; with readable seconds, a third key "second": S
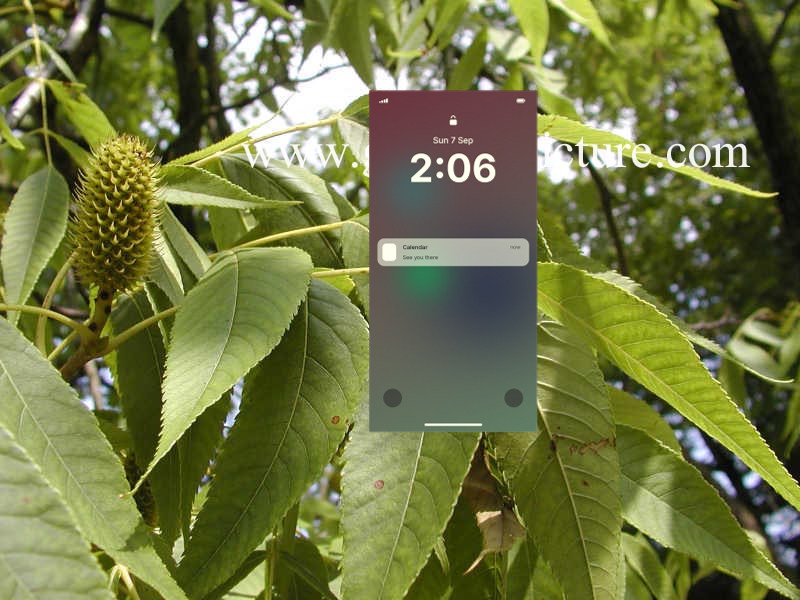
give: {"hour": 2, "minute": 6}
